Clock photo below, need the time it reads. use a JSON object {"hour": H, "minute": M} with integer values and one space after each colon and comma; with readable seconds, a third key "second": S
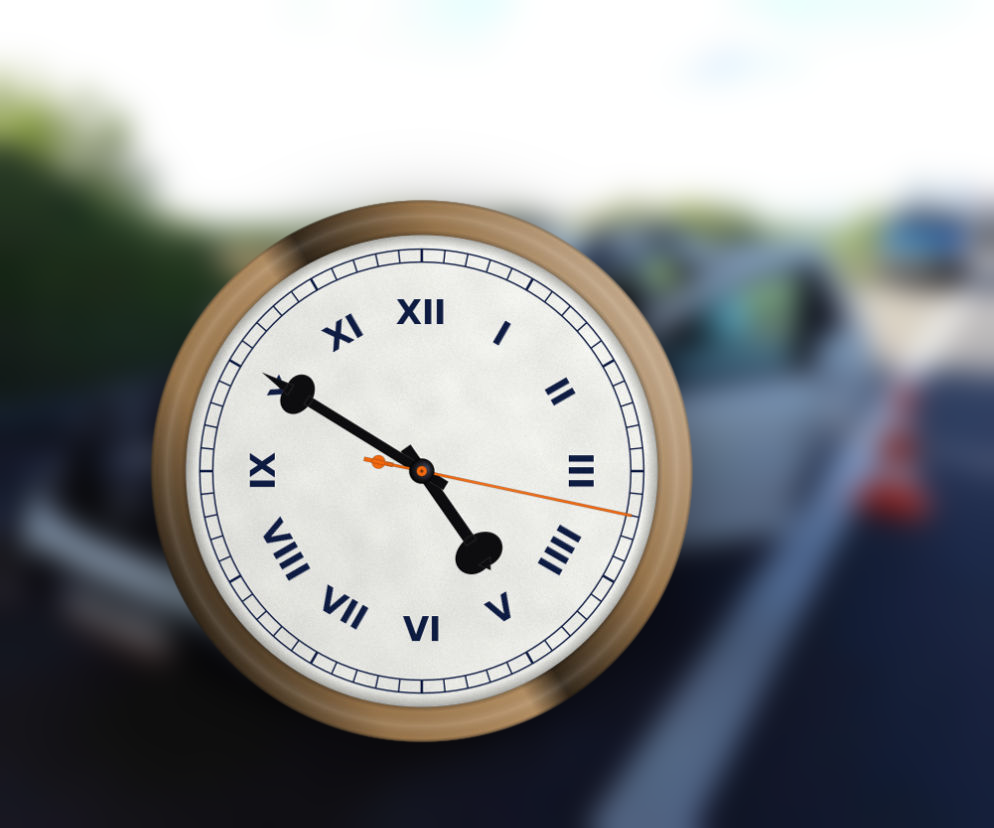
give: {"hour": 4, "minute": 50, "second": 17}
